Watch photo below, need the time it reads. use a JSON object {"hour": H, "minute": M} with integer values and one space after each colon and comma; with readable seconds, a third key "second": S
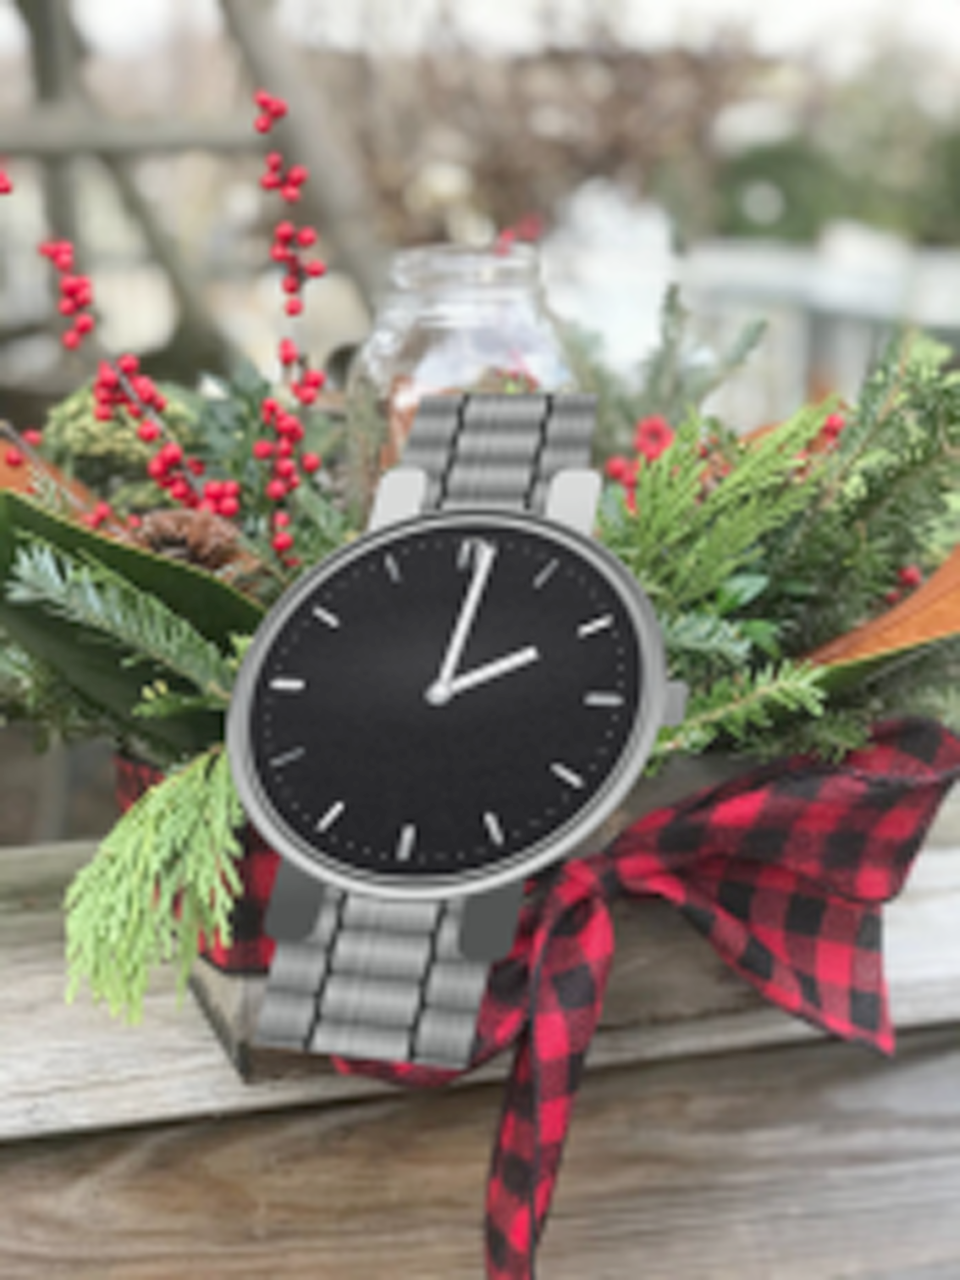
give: {"hour": 2, "minute": 1}
